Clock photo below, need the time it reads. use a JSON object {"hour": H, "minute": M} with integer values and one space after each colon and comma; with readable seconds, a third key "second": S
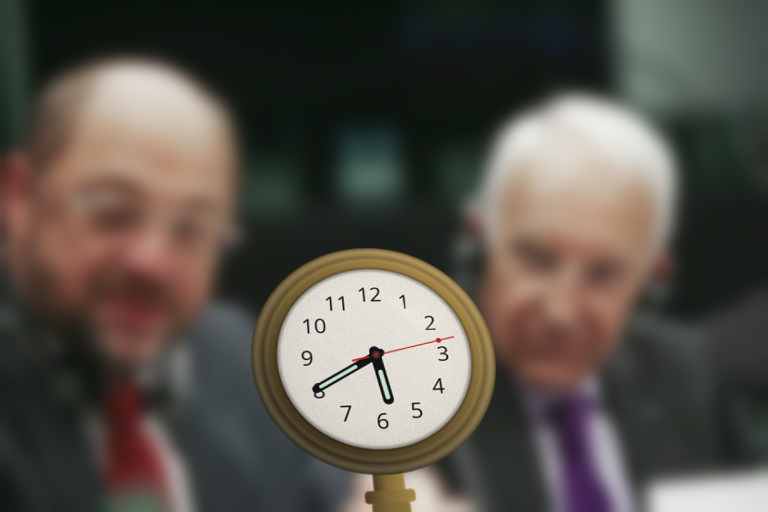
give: {"hour": 5, "minute": 40, "second": 13}
